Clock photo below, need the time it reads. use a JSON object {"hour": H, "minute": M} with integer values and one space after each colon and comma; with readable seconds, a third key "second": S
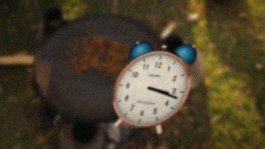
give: {"hour": 3, "minute": 17}
